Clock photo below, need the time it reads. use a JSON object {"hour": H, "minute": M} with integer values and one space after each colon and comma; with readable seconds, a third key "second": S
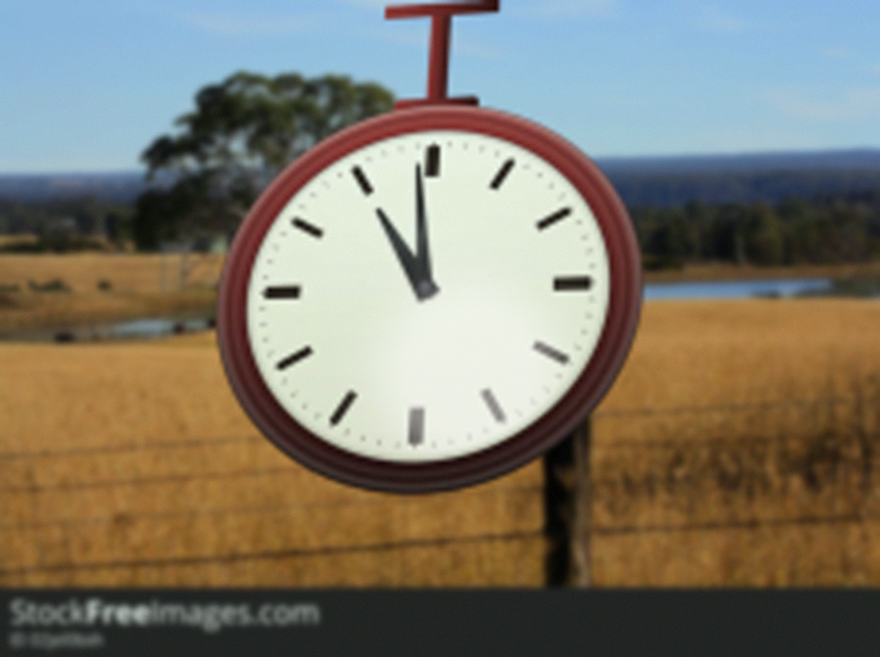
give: {"hour": 10, "minute": 59}
